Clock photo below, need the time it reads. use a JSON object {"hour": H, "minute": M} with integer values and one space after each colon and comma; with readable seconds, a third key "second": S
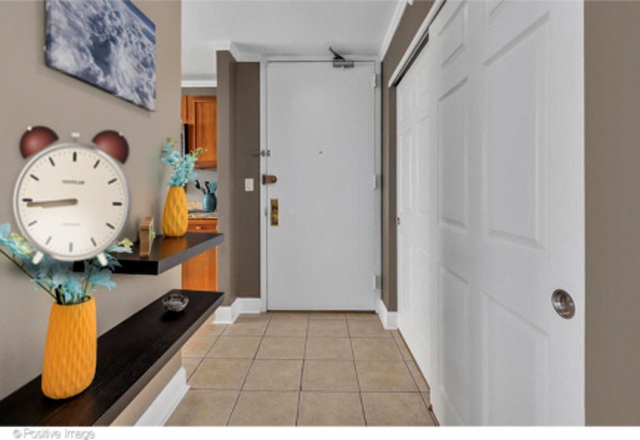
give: {"hour": 8, "minute": 44}
